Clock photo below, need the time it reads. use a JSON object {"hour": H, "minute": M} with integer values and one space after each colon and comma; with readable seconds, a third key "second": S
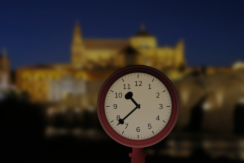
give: {"hour": 10, "minute": 38}
